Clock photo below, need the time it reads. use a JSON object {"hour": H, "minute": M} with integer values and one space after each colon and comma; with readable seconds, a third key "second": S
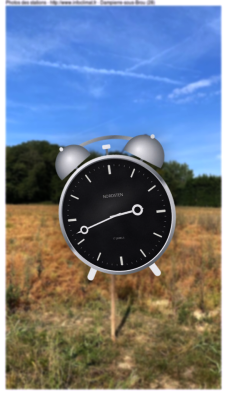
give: {"hour": 2, "minute": 42}
